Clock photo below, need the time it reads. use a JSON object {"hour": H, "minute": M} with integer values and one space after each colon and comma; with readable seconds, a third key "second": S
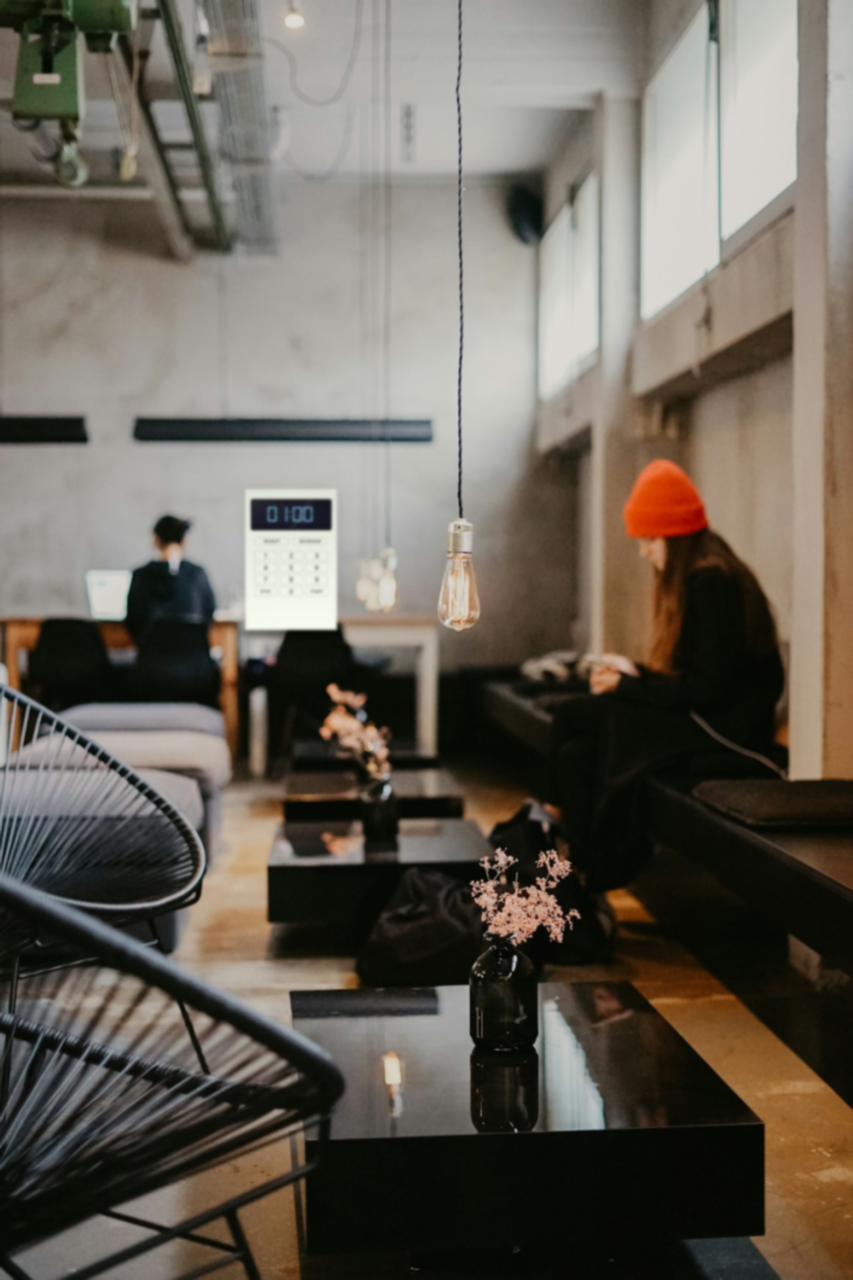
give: {"hour": 1, "minute": 0}
